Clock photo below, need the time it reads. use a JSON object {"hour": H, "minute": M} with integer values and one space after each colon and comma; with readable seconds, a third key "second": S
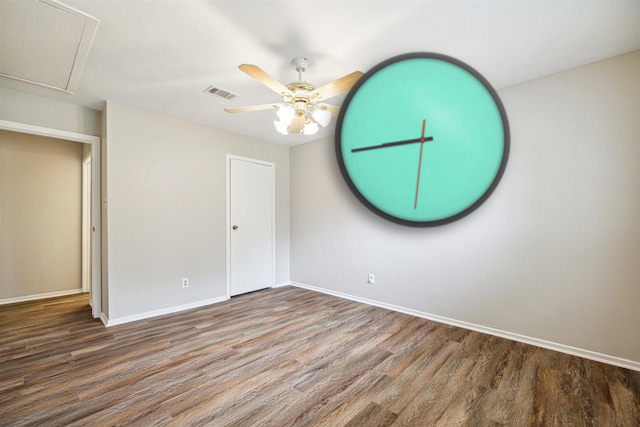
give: {"hour": 8, "minute": 43, "second": 31}
